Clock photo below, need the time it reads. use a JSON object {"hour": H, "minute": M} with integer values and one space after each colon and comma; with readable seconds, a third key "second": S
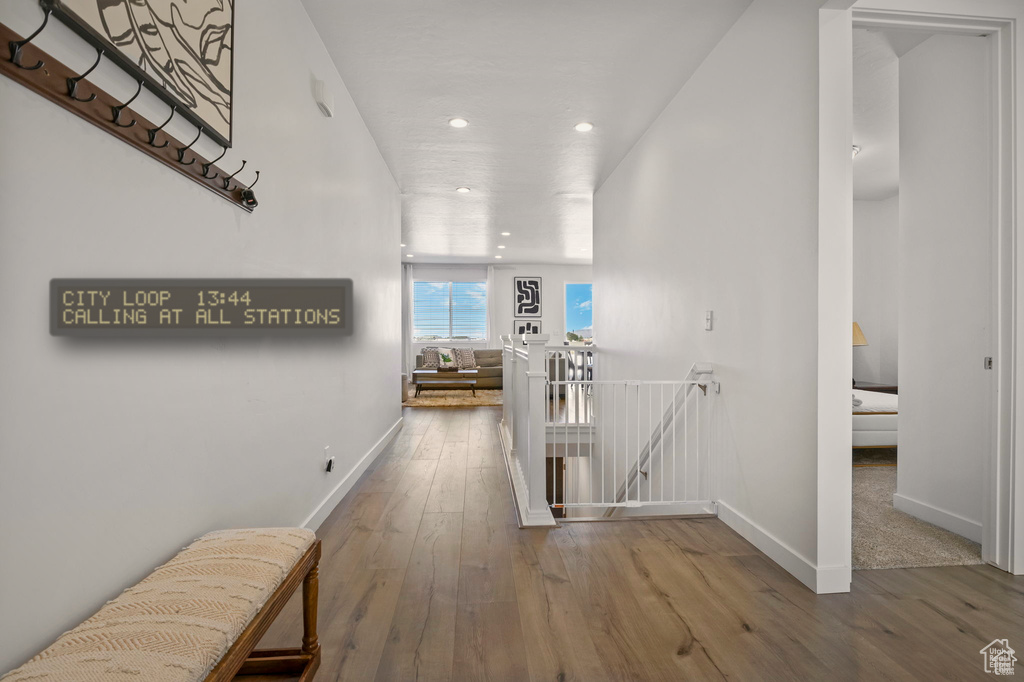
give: {"hour": 13, "minute": 44}
